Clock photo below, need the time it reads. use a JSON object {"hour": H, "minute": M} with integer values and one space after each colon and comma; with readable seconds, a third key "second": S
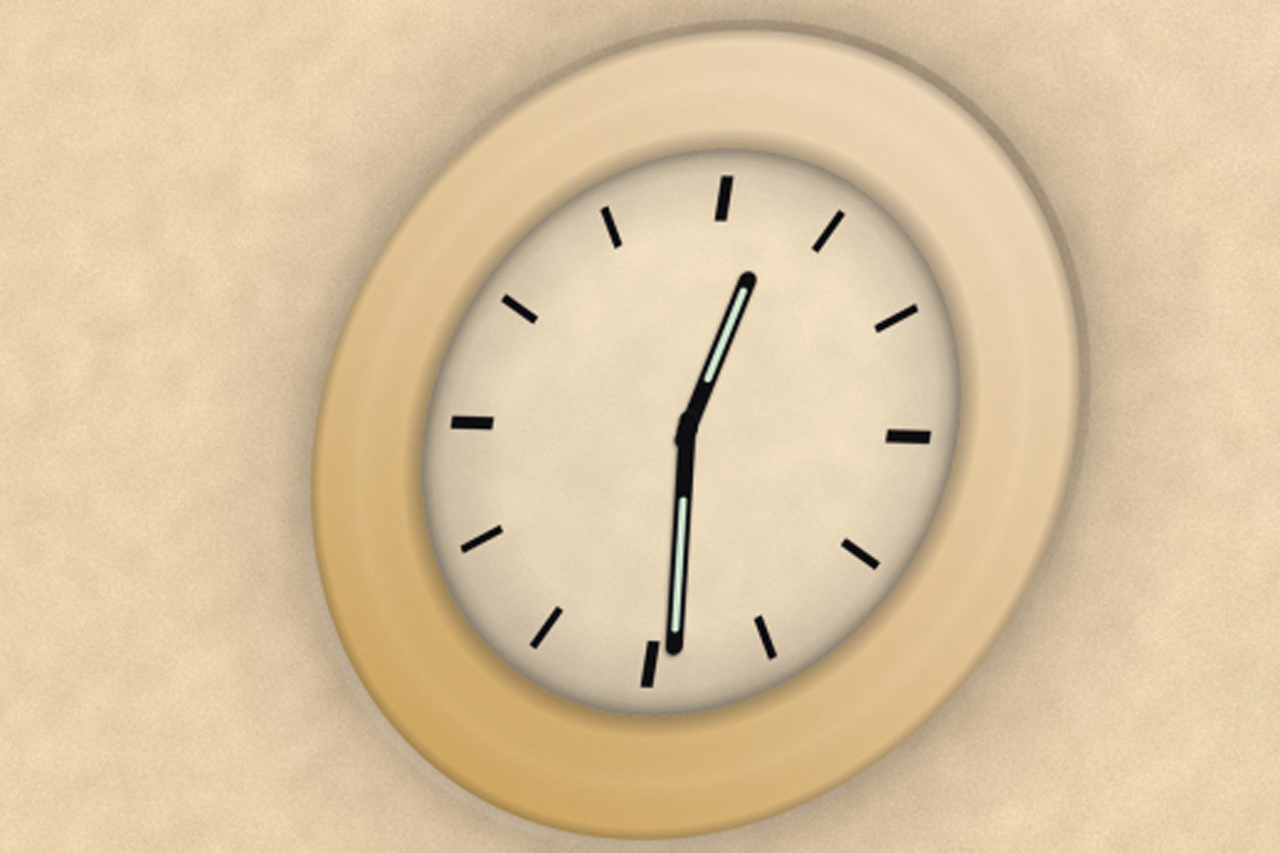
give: {"hour": 12, "minute": 29}
